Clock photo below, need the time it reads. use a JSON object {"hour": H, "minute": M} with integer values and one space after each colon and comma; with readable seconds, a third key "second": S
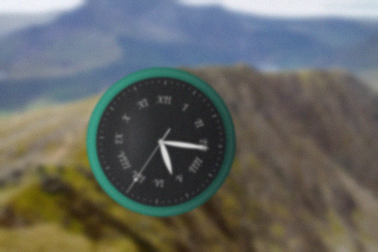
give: {"hour": 5, "minute": 15, "second": 35}
